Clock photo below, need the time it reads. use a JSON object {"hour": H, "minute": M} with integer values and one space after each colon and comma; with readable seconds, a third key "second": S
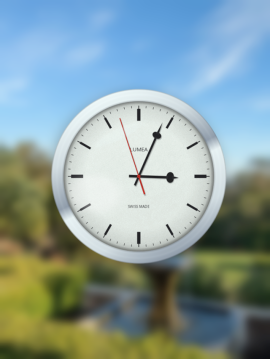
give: {"hour": 3, "minute": 3, "second": 57}
